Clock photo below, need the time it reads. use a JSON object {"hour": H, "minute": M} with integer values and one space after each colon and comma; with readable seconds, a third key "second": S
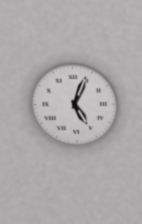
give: {"hour": 5, "minute": 4}
